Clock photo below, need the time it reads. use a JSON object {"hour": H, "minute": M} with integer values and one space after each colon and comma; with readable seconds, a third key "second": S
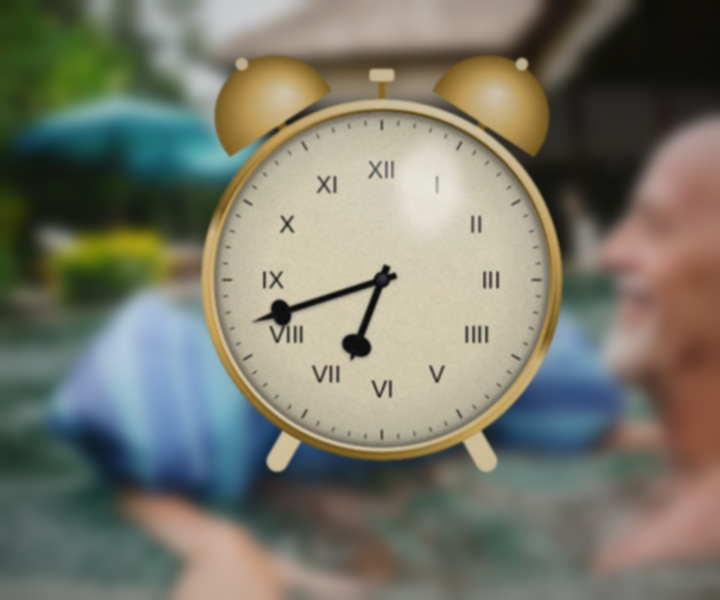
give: {"hour": 6, "minute": 42}
